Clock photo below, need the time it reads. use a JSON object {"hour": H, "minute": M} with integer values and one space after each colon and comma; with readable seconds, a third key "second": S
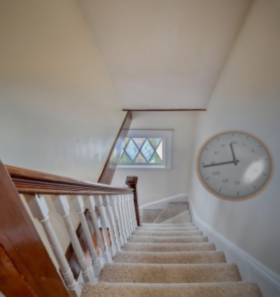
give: {"hour": 11, "minute": 44}
